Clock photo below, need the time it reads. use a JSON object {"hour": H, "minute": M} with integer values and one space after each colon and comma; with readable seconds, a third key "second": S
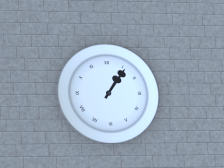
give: {"hour": 1, "minute": 6}
